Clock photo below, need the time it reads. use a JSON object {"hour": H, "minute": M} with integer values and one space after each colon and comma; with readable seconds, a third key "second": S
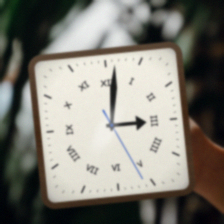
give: {"hour": 3, "minute": 1, "second": 26}
